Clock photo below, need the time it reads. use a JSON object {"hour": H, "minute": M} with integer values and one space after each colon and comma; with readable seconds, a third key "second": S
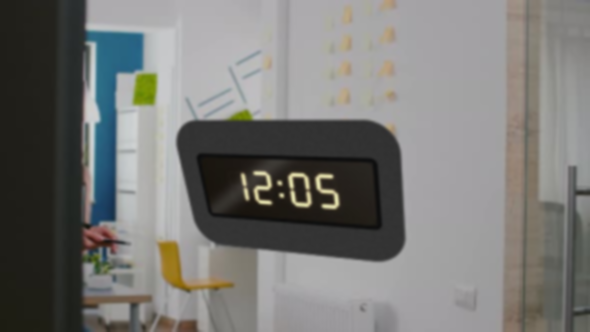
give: {"hour": 12, "minute": 5}
